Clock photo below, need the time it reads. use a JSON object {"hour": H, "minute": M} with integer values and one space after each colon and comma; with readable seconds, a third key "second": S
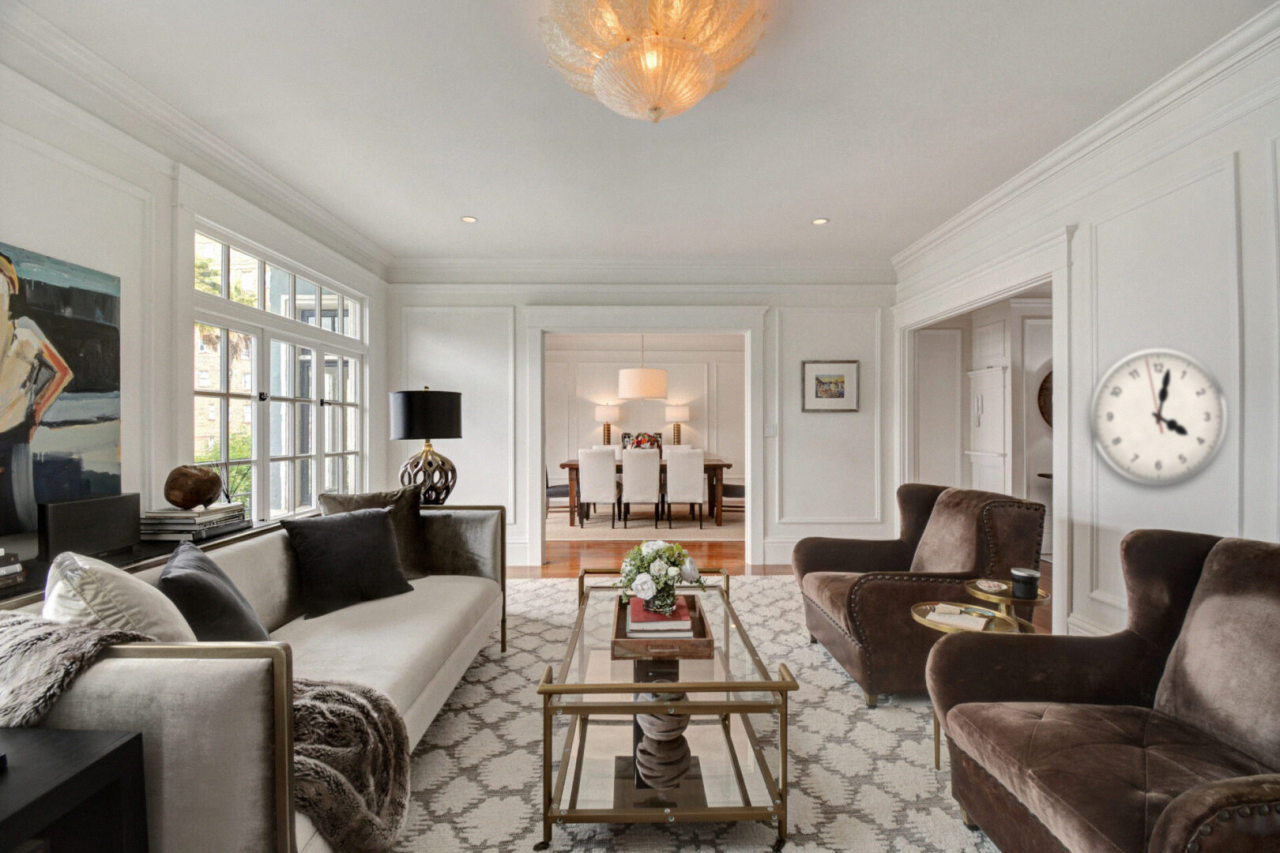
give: {"hour": 4, "minute": 1, "second": 58}
